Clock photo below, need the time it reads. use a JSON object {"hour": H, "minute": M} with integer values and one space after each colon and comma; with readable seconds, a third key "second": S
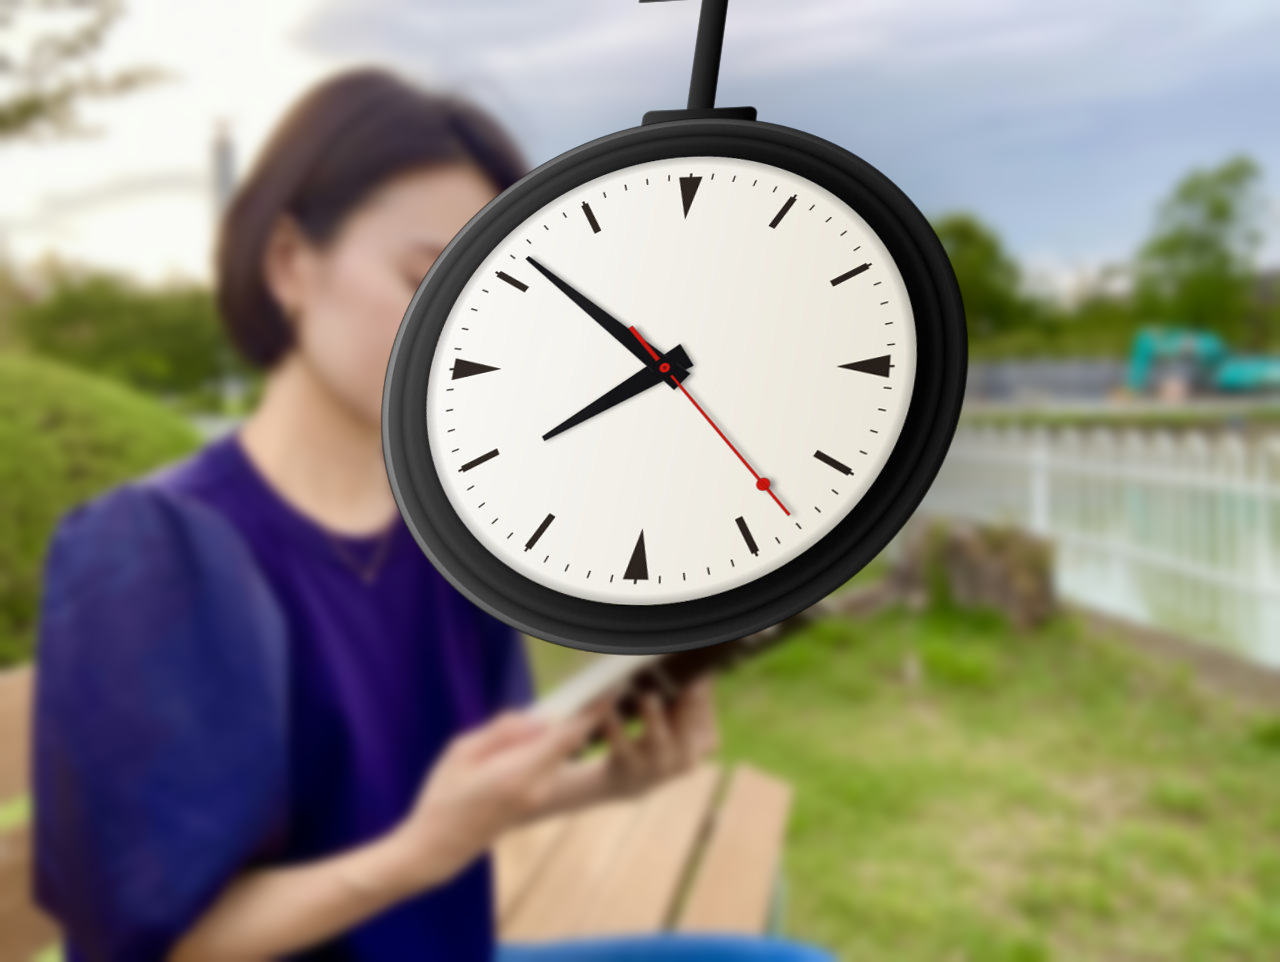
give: {"hour": 7, "minute": 51, "second": 23}
